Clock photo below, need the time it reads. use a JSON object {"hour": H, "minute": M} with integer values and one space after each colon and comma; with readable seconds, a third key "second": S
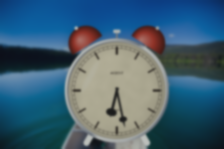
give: {"hour": 6, "minute": 28}
